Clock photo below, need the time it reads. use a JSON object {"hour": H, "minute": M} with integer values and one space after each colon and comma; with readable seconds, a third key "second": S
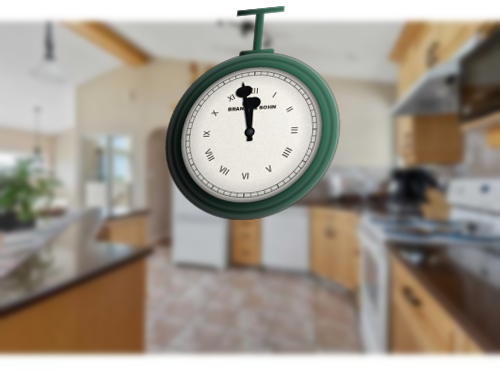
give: {"hour": 11, "minute": 58}
